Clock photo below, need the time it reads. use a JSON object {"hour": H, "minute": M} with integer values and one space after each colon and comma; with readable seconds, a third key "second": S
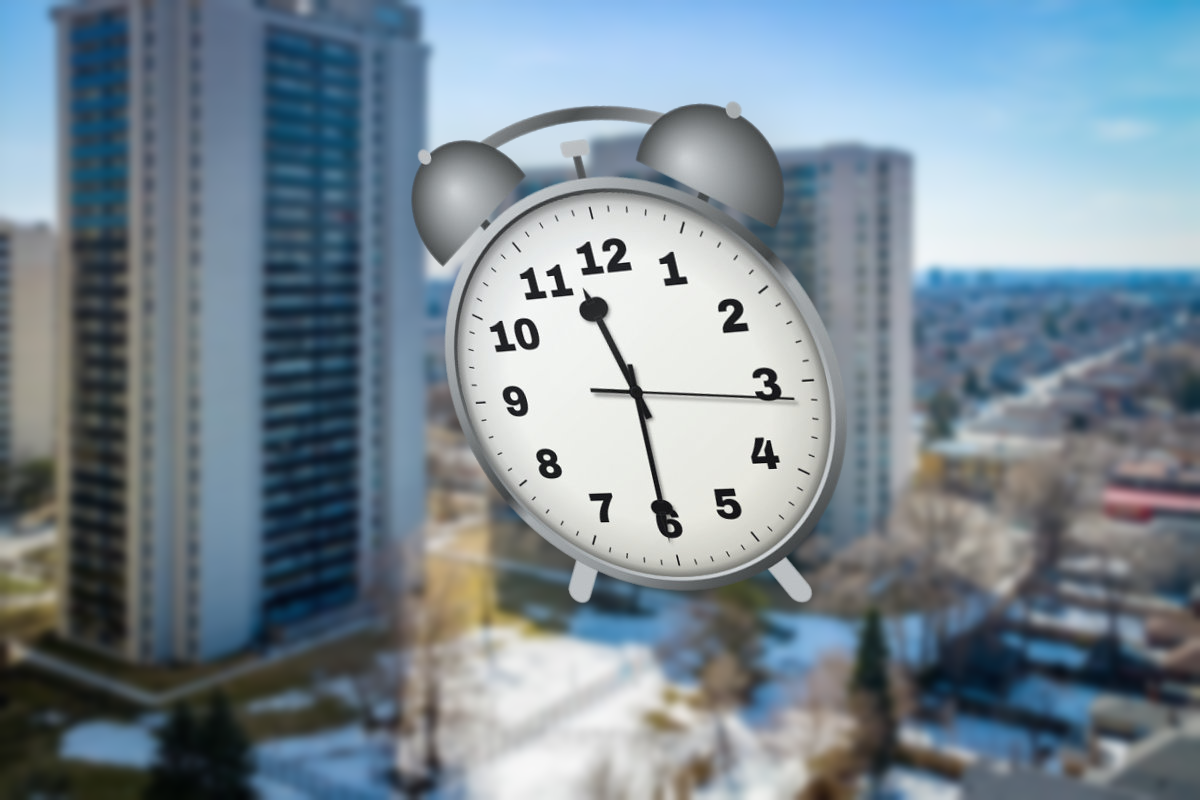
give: {"hour": 11, "minute": 30, "second": 16}
